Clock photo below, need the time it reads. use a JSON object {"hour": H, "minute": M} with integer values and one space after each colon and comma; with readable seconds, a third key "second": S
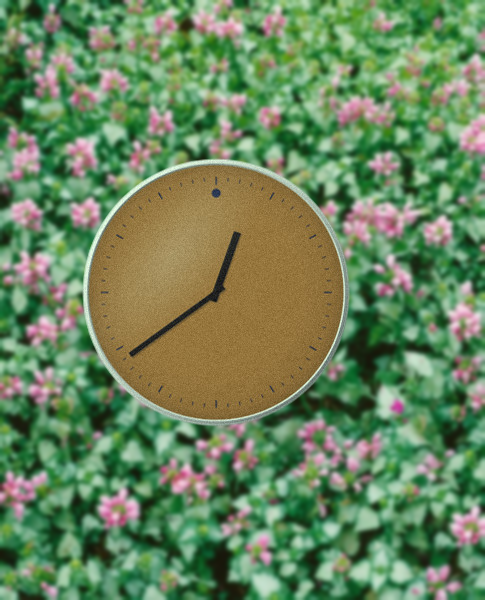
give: {"hour": 12, "minute": 39}
